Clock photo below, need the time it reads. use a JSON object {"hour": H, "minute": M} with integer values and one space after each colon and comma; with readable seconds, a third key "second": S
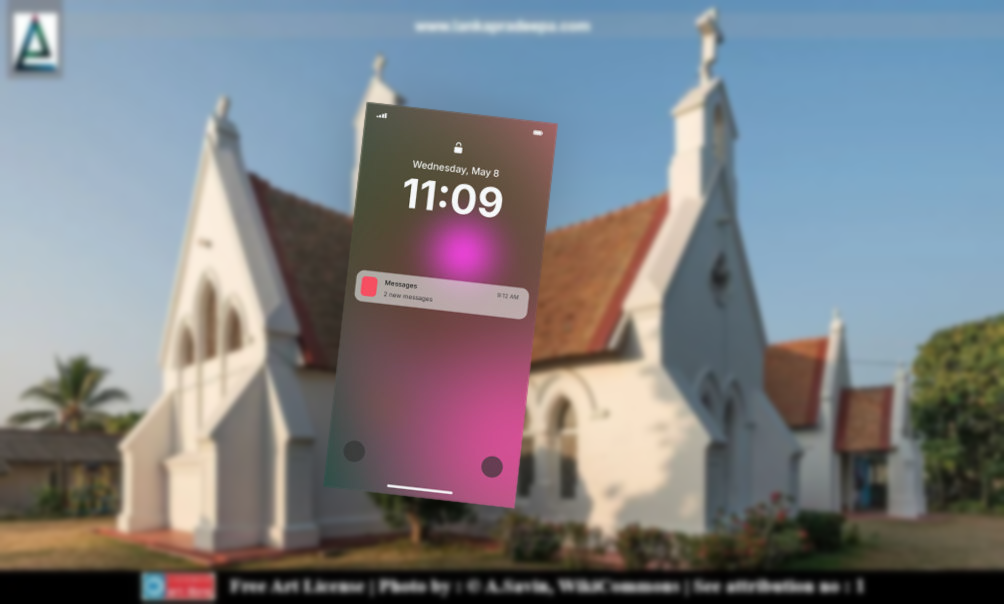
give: {"hour": 11, "minute": 9}
